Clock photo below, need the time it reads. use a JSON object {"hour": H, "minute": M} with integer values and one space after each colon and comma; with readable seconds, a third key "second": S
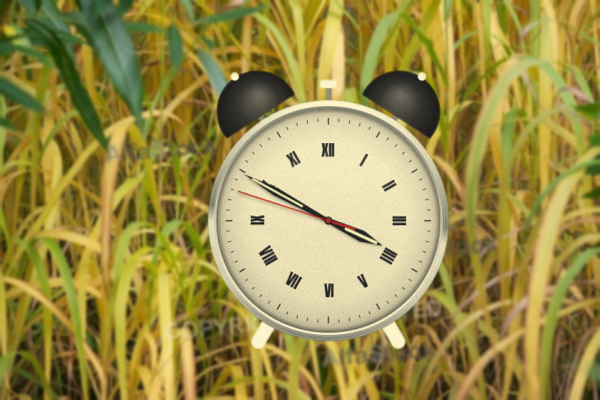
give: {"hour": 3, "minute": 49, "second": 48}
